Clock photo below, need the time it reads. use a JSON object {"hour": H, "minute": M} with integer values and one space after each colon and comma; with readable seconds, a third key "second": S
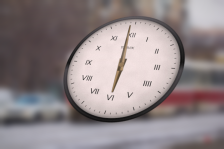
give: {"hour": 5, "minute": 59}
